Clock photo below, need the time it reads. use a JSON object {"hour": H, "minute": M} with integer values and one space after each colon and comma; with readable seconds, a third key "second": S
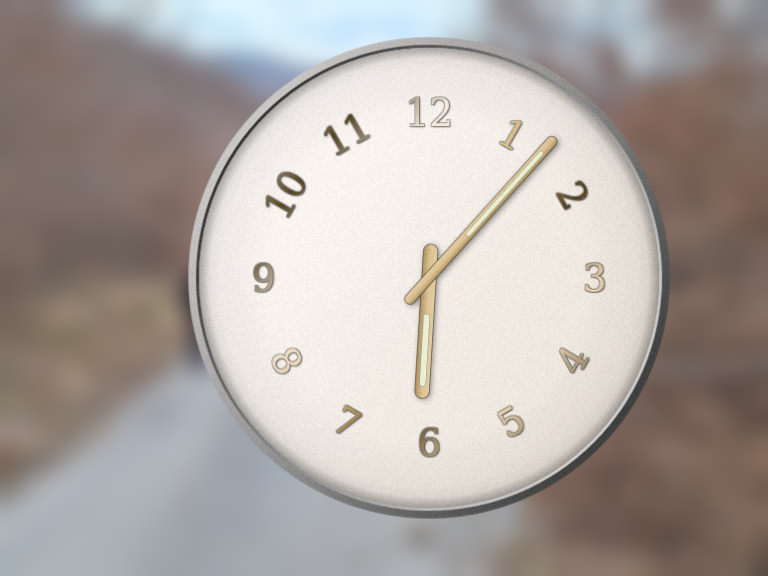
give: {"hour": 6, "minute": 7}
